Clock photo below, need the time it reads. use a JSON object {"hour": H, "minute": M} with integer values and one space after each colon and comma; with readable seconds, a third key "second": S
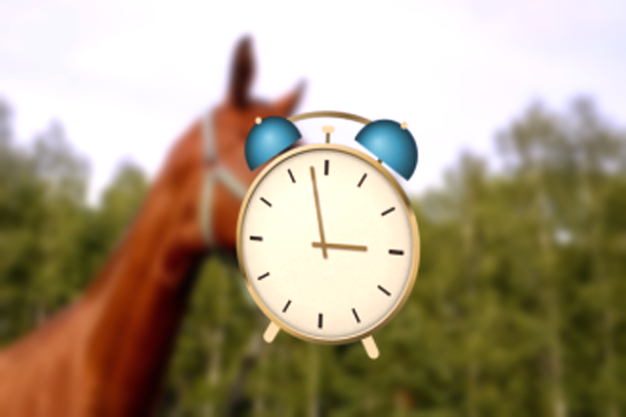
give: {"hour": 2, "minute": 58}
